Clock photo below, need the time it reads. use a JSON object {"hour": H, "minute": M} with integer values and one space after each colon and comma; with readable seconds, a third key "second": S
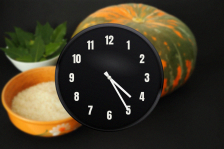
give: {"hour": 4, "minute": 25}
